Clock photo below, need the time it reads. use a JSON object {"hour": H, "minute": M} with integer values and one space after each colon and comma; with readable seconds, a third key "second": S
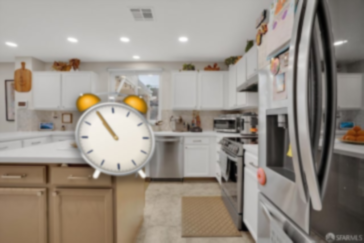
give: {"hour": 10, "minute": 55}
